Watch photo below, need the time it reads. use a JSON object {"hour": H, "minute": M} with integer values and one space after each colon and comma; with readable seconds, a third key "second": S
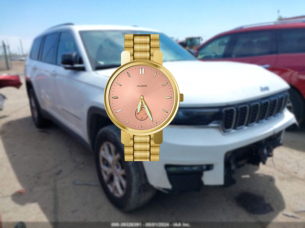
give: {"hour": 6, "minute": 26}
